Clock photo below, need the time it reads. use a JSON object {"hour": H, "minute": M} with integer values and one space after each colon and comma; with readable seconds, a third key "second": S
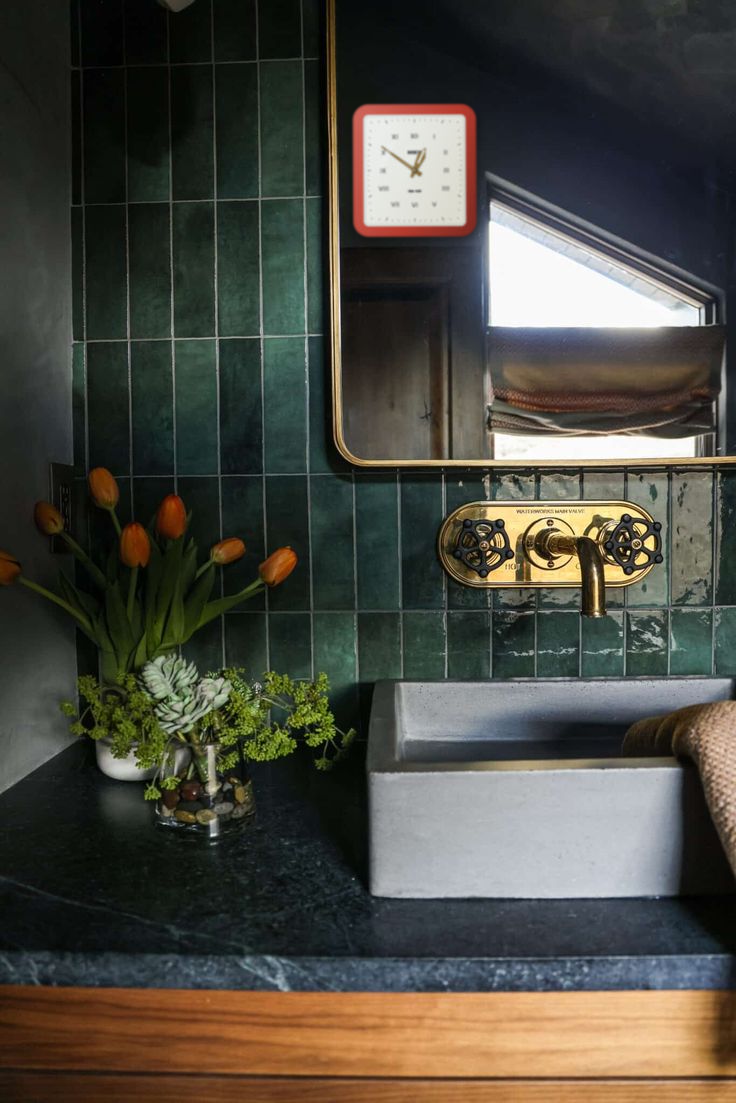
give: {"hour": 12, "minute": 51}
